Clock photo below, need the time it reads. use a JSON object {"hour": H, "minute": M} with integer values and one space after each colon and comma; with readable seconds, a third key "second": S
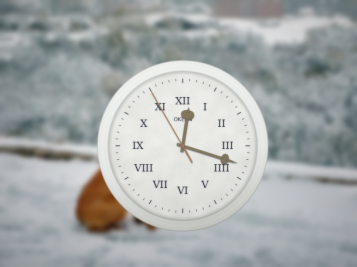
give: {"hour": 12, "minute": 17, "second": 55}
